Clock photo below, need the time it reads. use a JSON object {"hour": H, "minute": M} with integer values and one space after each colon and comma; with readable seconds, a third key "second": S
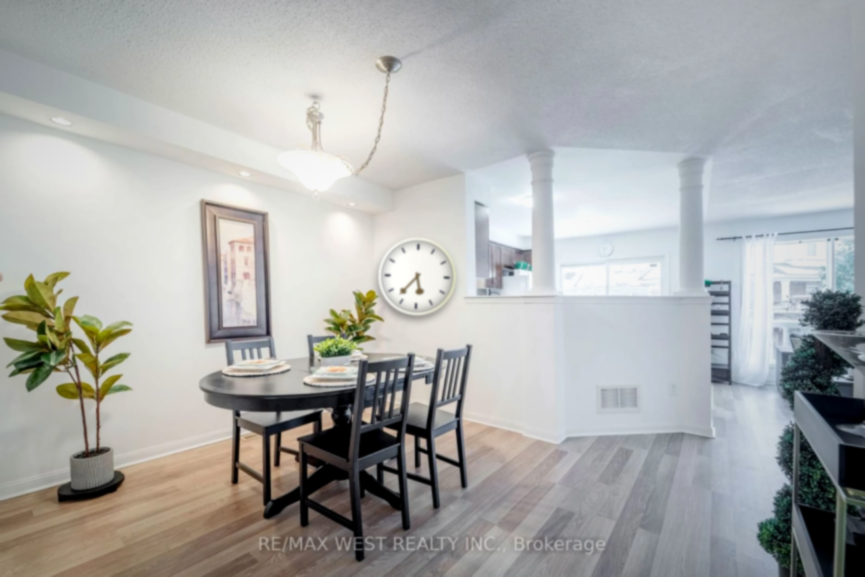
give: {"hour": 5, "minute": 37}
